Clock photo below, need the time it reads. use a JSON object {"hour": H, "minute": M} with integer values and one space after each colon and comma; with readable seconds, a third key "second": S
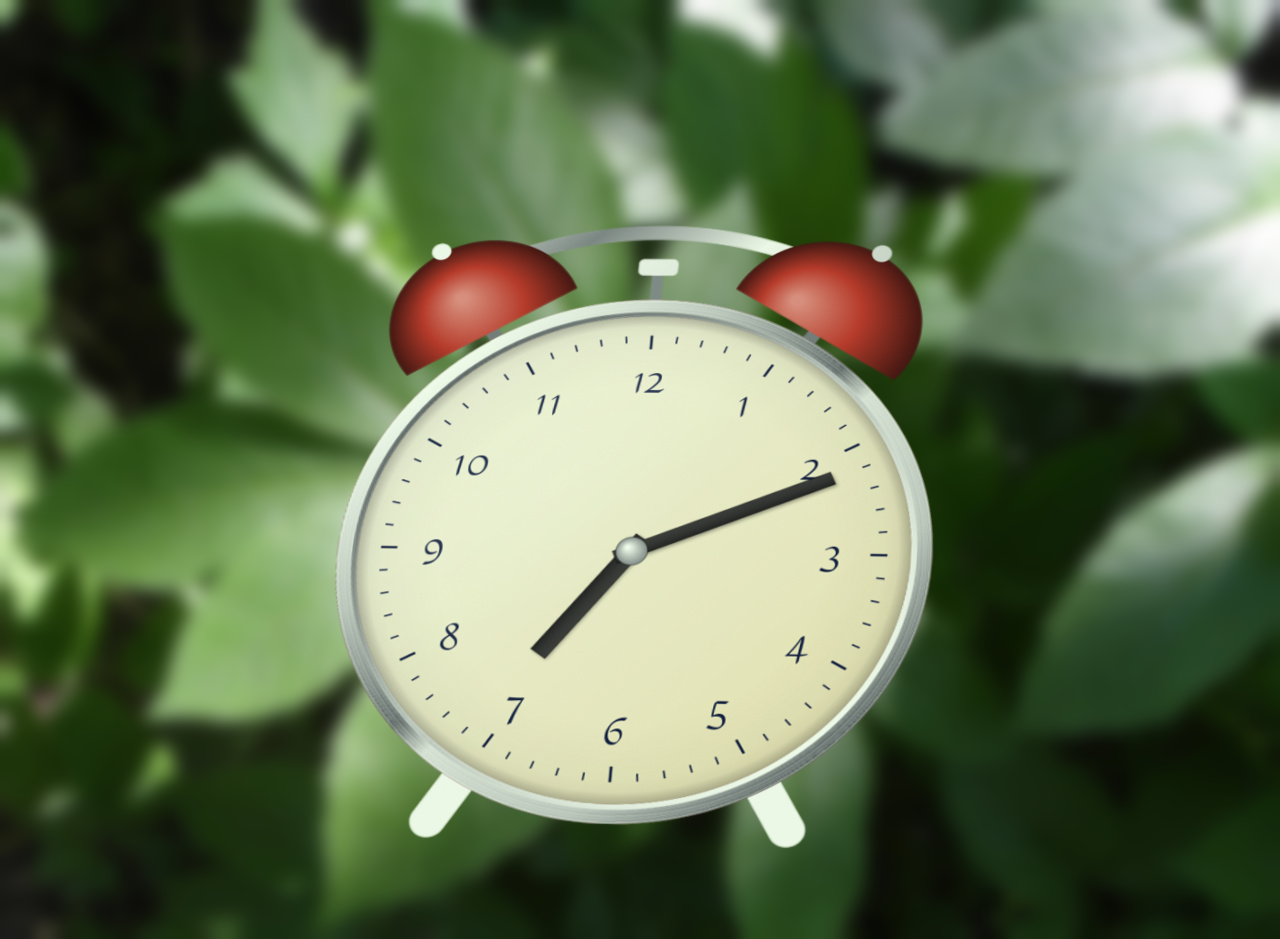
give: {"hour": 7, "minute": 11}
